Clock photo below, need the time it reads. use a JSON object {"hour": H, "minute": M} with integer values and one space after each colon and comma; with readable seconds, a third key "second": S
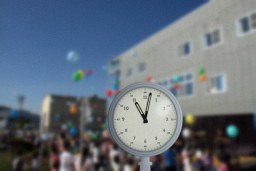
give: {"hour": 11, "minute": 2}
